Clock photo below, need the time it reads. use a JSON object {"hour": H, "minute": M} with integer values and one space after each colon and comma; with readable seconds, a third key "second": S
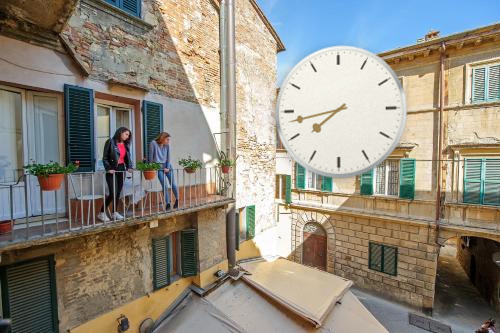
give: {"hour": 7, "minute": 43}
